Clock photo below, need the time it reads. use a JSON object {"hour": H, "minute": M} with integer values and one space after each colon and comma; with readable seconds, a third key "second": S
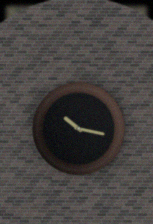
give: {"hour": 10, "minute": 17}
